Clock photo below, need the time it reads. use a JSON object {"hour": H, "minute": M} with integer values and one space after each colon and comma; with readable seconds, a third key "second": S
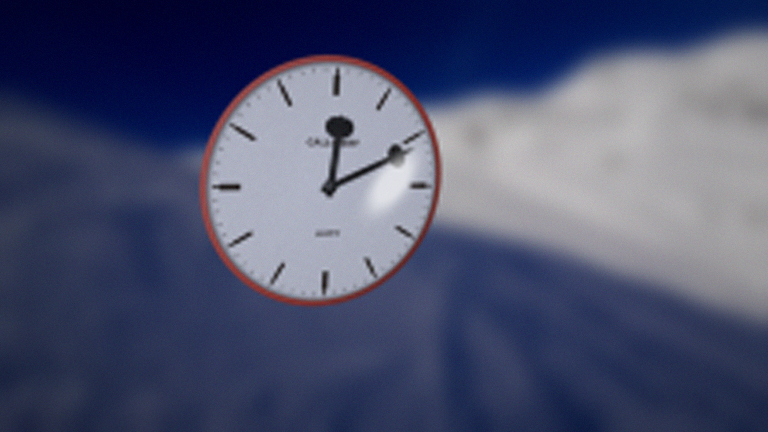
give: {"hour": 12, "minute": 11}
